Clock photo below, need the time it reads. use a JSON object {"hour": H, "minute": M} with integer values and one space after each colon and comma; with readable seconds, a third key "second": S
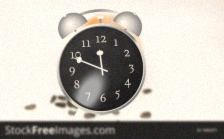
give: {"hour": 11, "minute": 49}
